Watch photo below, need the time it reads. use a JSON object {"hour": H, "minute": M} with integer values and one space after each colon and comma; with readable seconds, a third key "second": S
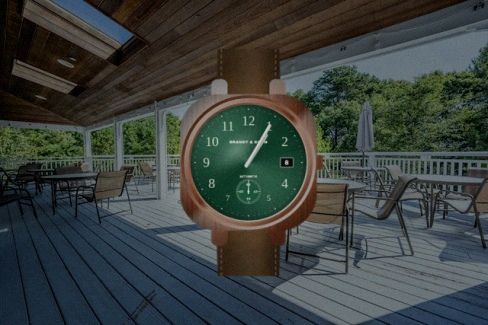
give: {"hour": 1, "minute": 5}
